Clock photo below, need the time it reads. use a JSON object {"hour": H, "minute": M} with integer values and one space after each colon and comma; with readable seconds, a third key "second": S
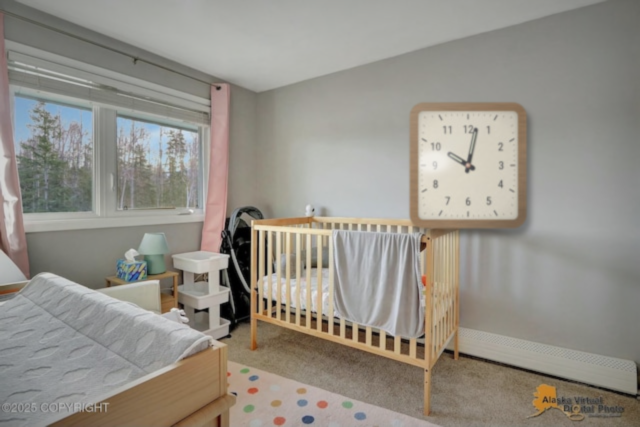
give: {"hour": 10, "minute": 2}
